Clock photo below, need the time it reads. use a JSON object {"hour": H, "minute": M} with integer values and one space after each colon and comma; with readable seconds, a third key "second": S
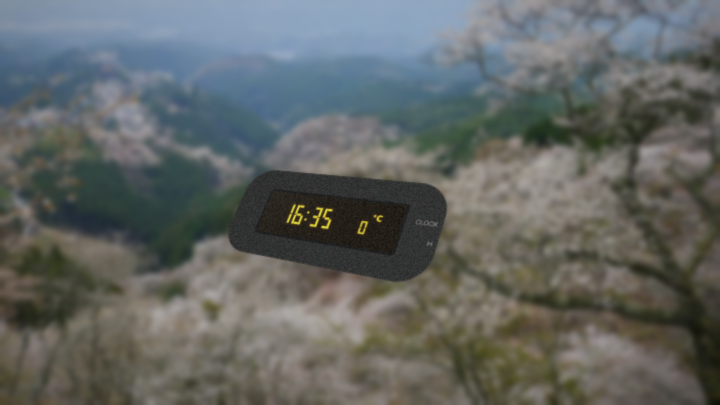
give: {"hour": 16, "minute": 35}
